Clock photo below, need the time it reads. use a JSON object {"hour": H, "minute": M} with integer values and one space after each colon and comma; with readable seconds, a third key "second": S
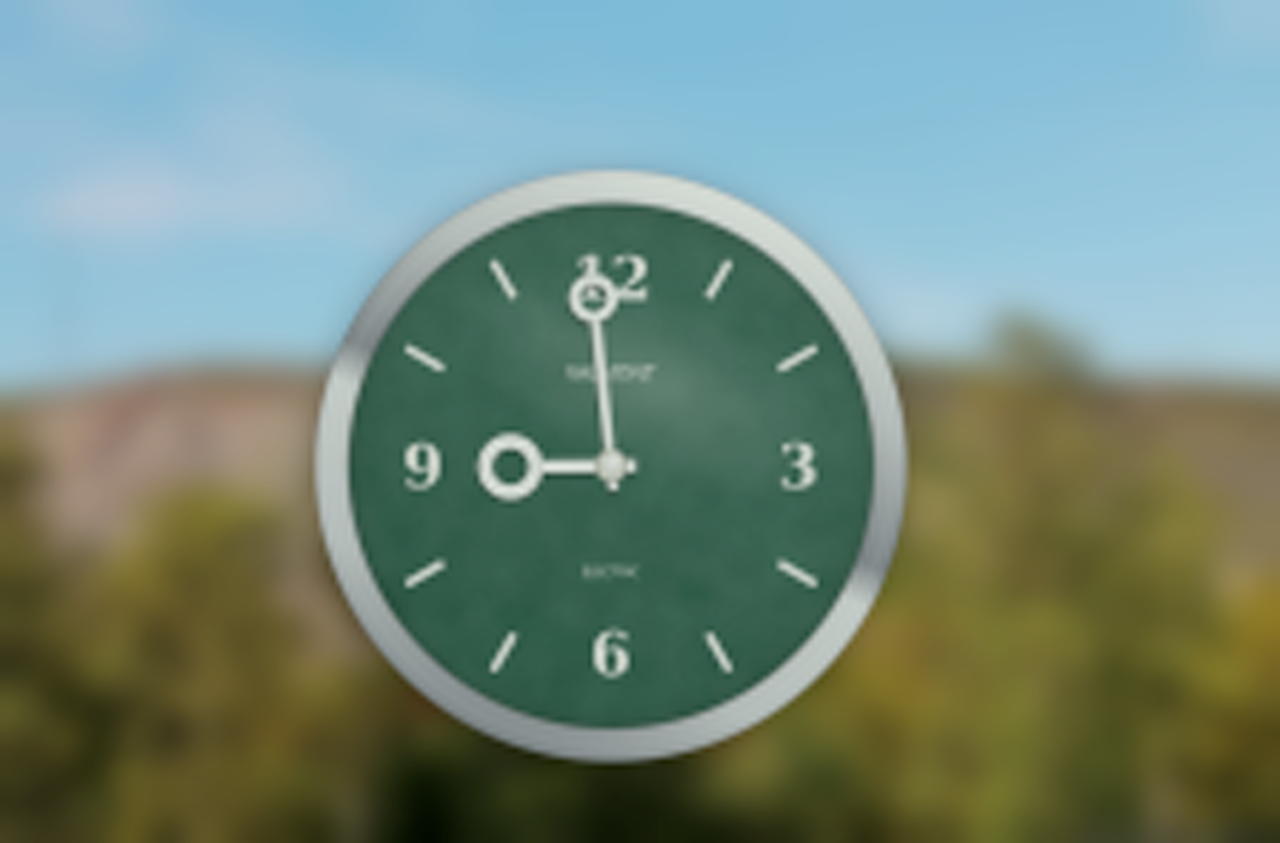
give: {"hour": 8, "minute": 59}
